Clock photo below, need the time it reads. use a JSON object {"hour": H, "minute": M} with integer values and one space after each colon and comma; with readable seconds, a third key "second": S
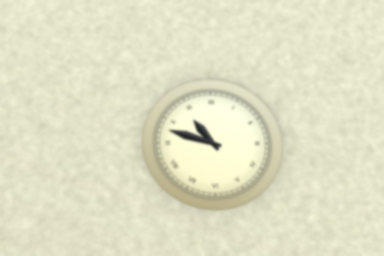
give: {"hour": 10, "minute": 48}
